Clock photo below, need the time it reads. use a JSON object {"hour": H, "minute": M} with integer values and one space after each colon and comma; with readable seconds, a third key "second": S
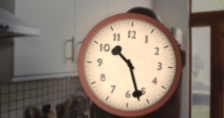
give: {"hour": 10, "minute": 27}
